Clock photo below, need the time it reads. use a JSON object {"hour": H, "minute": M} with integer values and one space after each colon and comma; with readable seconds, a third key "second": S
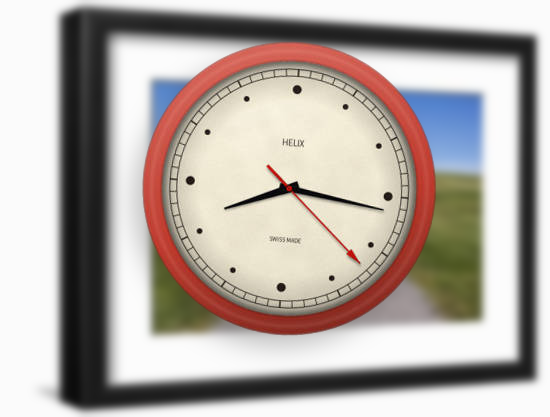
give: {"hour": 8, "minute": 16, "second": 22}
